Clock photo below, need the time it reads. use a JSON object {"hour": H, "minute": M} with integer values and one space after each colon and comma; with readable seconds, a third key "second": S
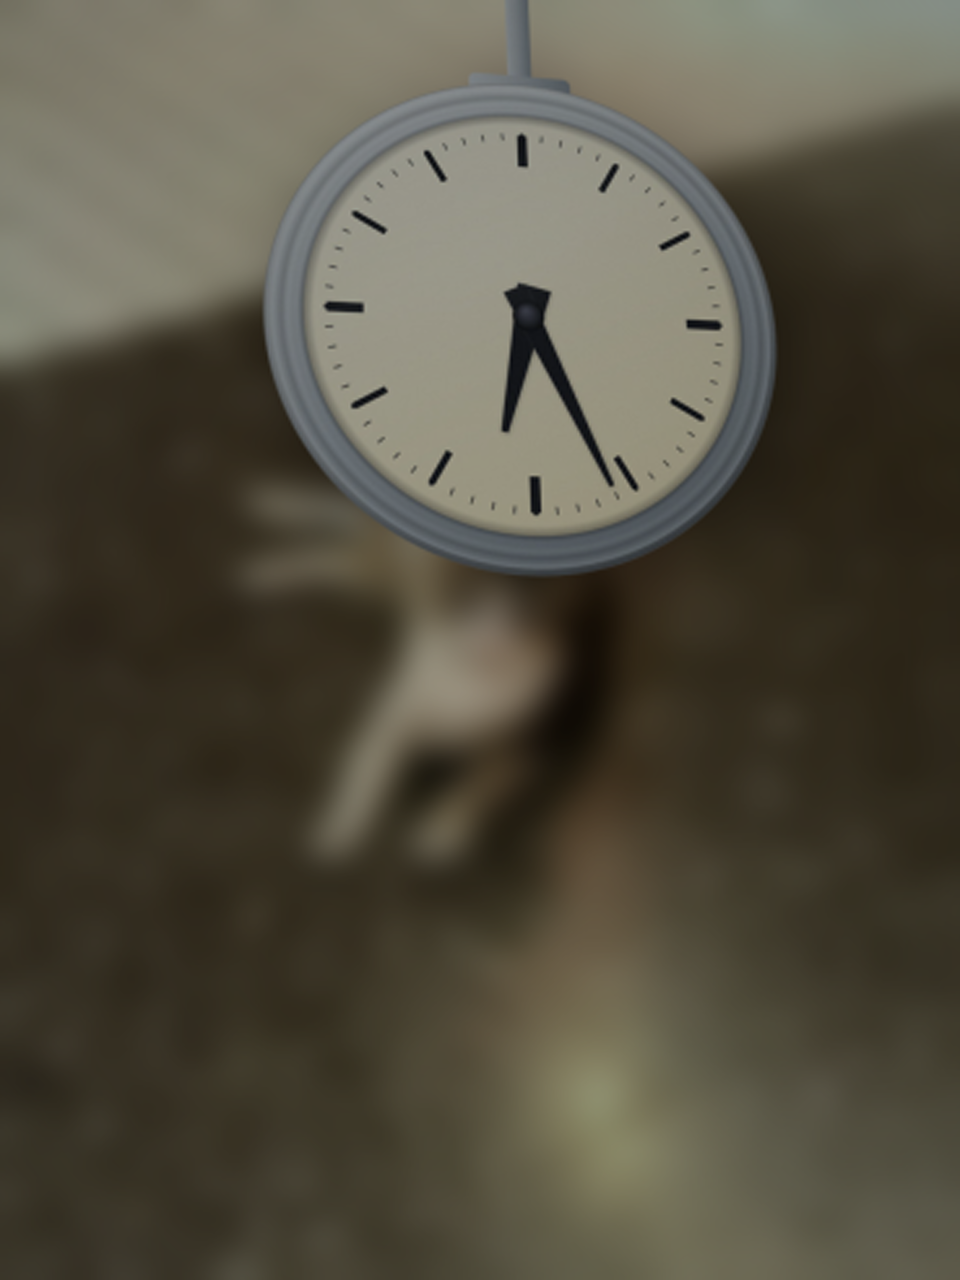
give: {"hour": 6, "minute": 26}
